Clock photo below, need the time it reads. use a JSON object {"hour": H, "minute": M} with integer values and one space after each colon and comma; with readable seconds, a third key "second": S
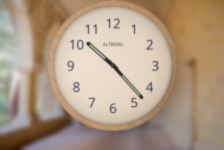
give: {"hour": 10, "minute": 23}
